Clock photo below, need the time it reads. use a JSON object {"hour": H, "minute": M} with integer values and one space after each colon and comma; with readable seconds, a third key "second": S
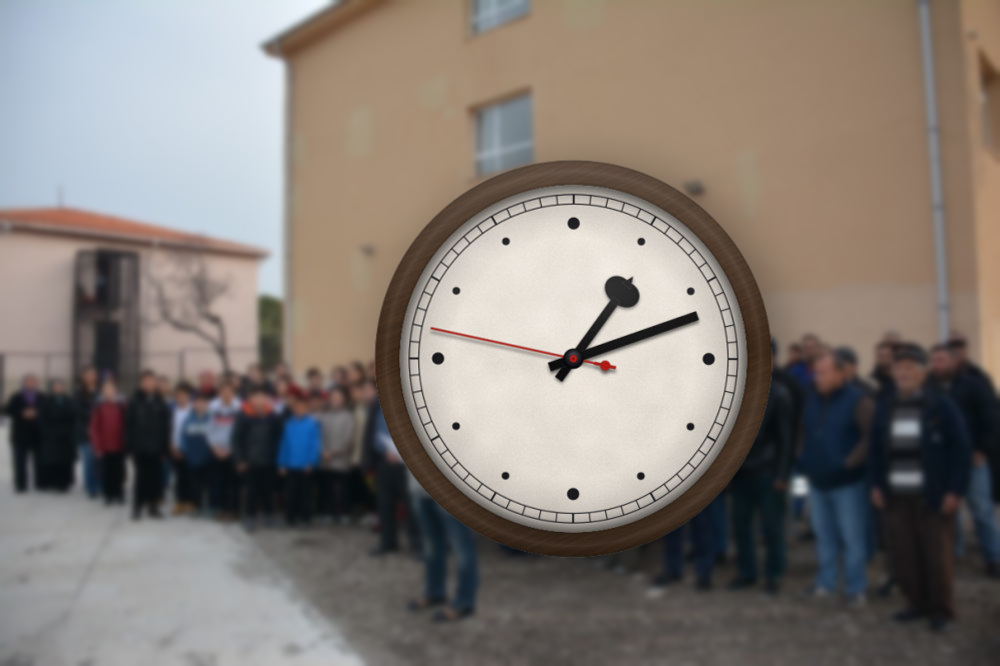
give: {"hour": 1, "minute": 11, "second": 47}
